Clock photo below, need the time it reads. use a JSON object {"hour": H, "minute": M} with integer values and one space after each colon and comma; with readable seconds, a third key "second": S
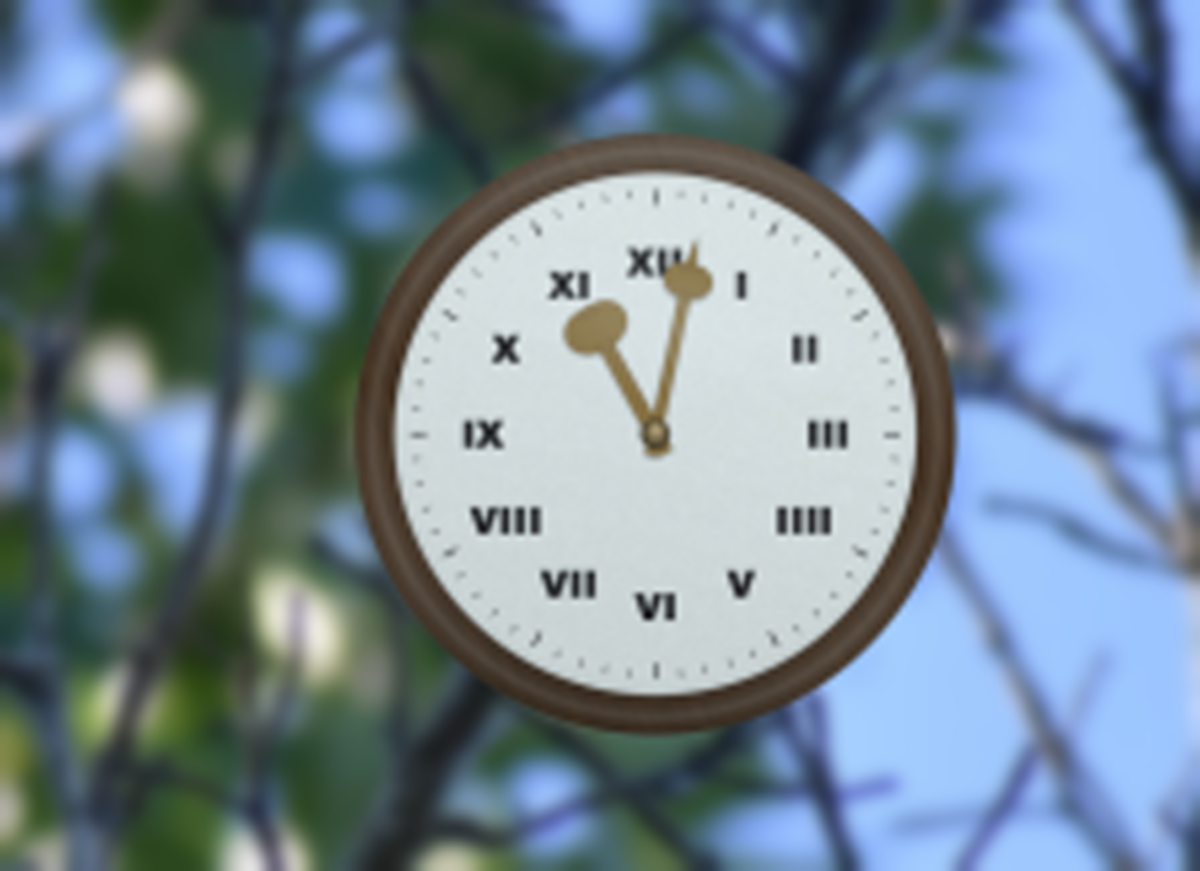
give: {"hour": 11, "minute": 2}
